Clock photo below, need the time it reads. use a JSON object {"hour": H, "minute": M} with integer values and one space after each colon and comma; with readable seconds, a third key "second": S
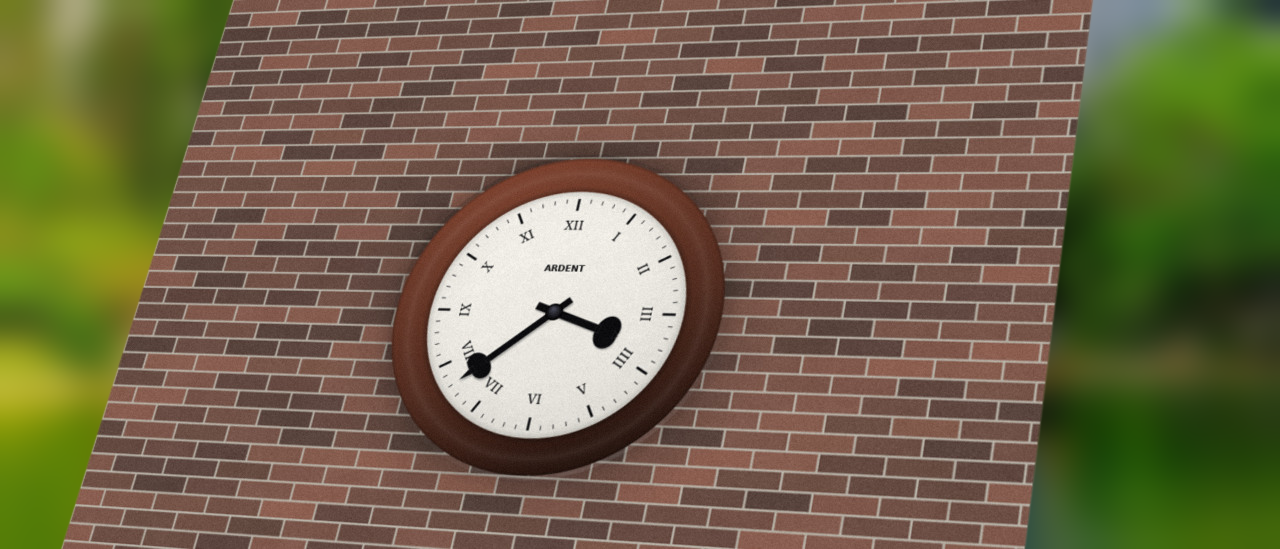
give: {"hour": 3, "minute": 38}
